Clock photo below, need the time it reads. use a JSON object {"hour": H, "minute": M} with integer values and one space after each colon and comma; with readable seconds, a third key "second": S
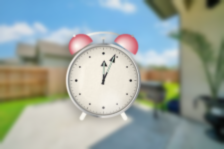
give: {"hour": 12, "minute": 4}
